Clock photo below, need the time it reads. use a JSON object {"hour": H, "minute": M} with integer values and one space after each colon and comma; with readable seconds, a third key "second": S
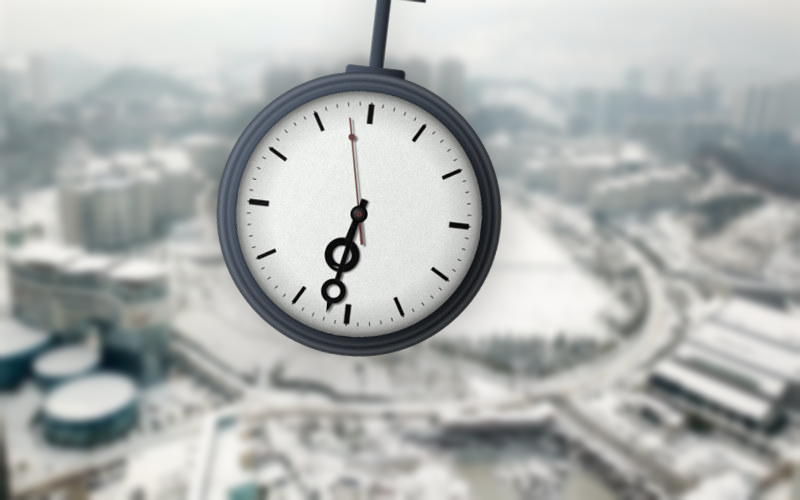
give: {"hour": 6, "minute": 31, "second": 58}
